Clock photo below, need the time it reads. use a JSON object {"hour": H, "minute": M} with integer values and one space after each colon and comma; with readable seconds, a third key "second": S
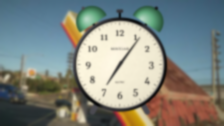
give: {"hour": 7, "minute": 6}
